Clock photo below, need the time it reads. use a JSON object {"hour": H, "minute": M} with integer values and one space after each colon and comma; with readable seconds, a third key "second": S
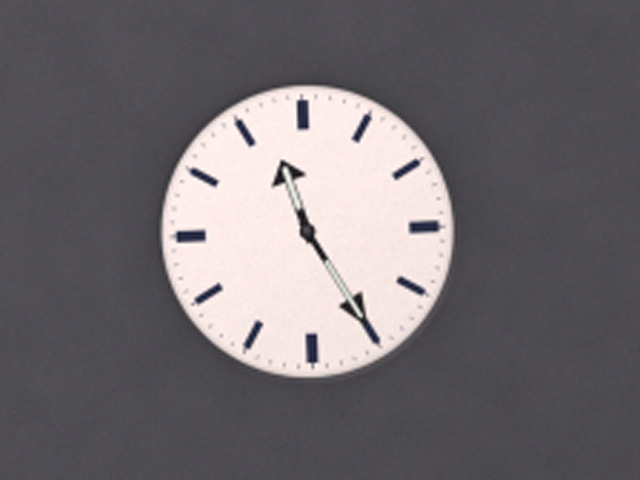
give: {"hour": 11, "minute": 25}
